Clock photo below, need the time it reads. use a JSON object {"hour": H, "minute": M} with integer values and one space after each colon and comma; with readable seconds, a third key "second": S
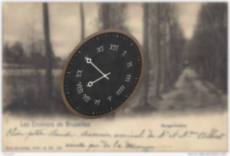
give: {"hour": 7, "minute": 50}
